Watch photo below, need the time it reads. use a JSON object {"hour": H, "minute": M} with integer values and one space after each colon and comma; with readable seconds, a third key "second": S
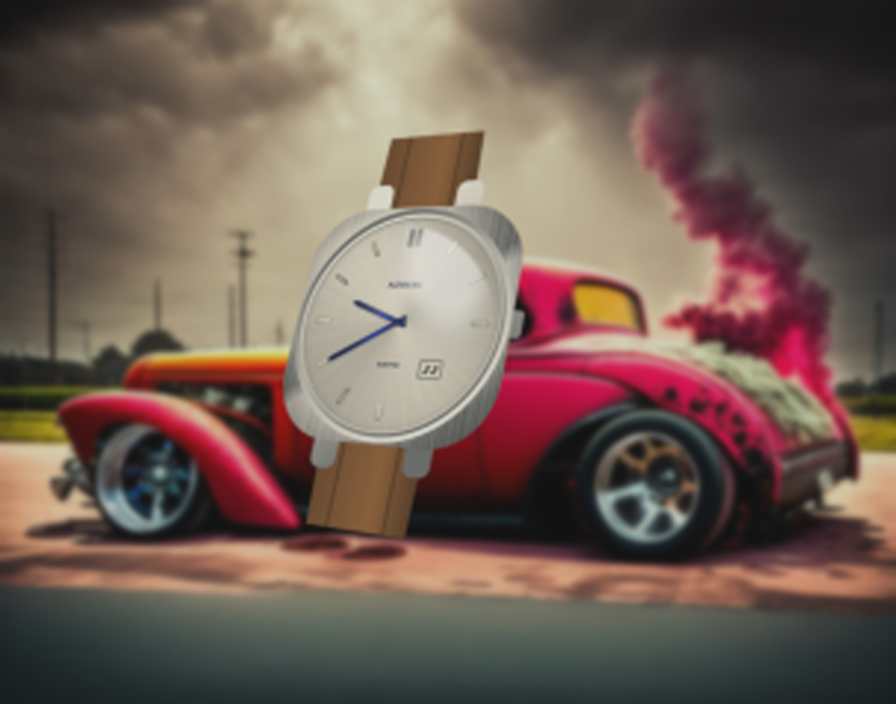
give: {"hour": 9, "minute": 40}
